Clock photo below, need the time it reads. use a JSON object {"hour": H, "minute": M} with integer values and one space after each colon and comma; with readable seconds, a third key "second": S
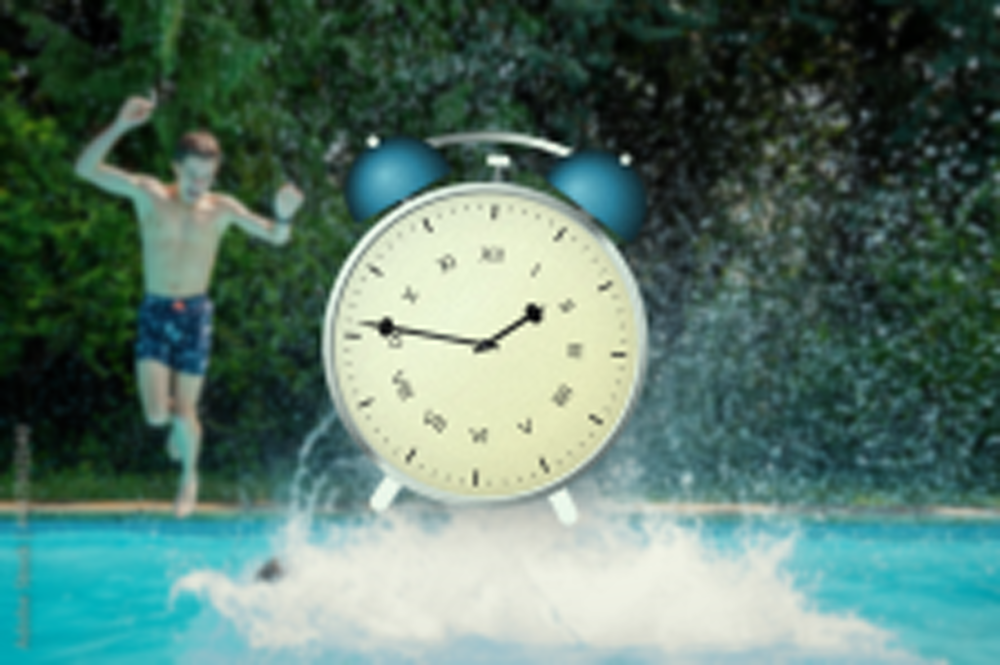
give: {"hour": 1, "minute": 46}
